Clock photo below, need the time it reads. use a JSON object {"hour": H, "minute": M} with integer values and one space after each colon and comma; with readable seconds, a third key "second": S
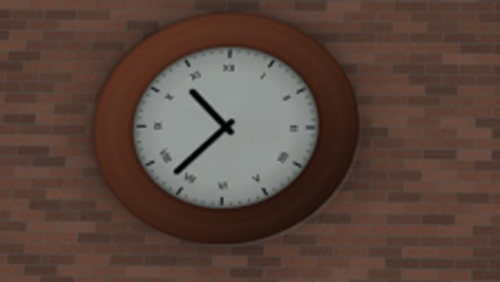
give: {"hour": 10, "minute": 37}
